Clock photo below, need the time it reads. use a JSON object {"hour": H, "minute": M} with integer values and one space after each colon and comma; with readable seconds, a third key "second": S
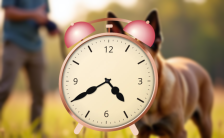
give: {"hour": 4, "minute": 40}
